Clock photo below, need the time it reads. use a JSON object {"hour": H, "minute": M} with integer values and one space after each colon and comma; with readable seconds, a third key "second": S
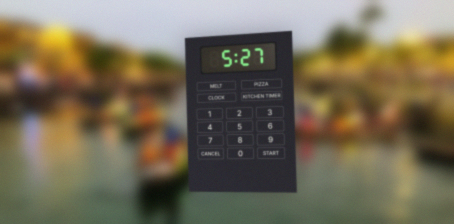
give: {"hour": 5, "minute": 27}
